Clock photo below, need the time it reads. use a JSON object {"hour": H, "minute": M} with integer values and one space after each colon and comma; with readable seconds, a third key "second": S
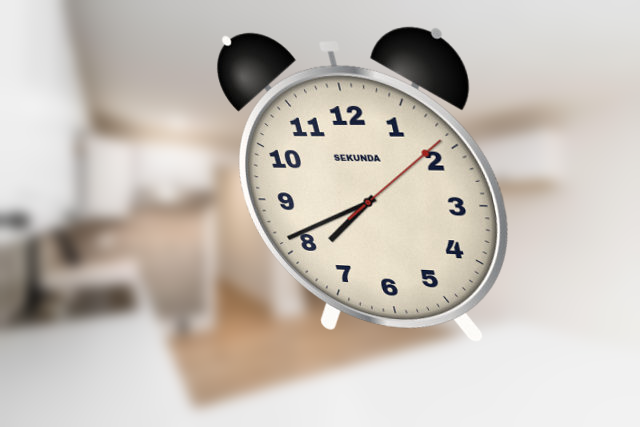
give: {"hour": 7, "minute": 41, "second": 9}
